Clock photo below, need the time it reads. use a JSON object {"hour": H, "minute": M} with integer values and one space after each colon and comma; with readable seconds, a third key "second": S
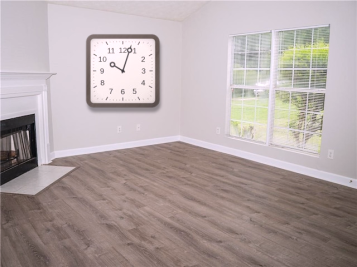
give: {"hour": 10, "minute": 3}
